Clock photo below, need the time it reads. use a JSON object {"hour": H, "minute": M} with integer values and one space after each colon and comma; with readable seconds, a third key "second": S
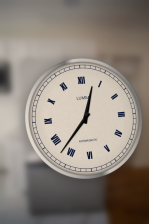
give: {"hour": 12, "minute": 37}
